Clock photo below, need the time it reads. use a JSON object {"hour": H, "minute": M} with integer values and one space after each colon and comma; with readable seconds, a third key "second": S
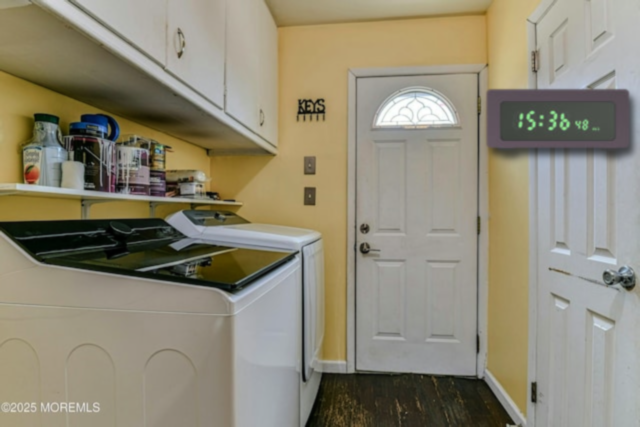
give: {"hour": 15, "minute": 36, "second": 48}
